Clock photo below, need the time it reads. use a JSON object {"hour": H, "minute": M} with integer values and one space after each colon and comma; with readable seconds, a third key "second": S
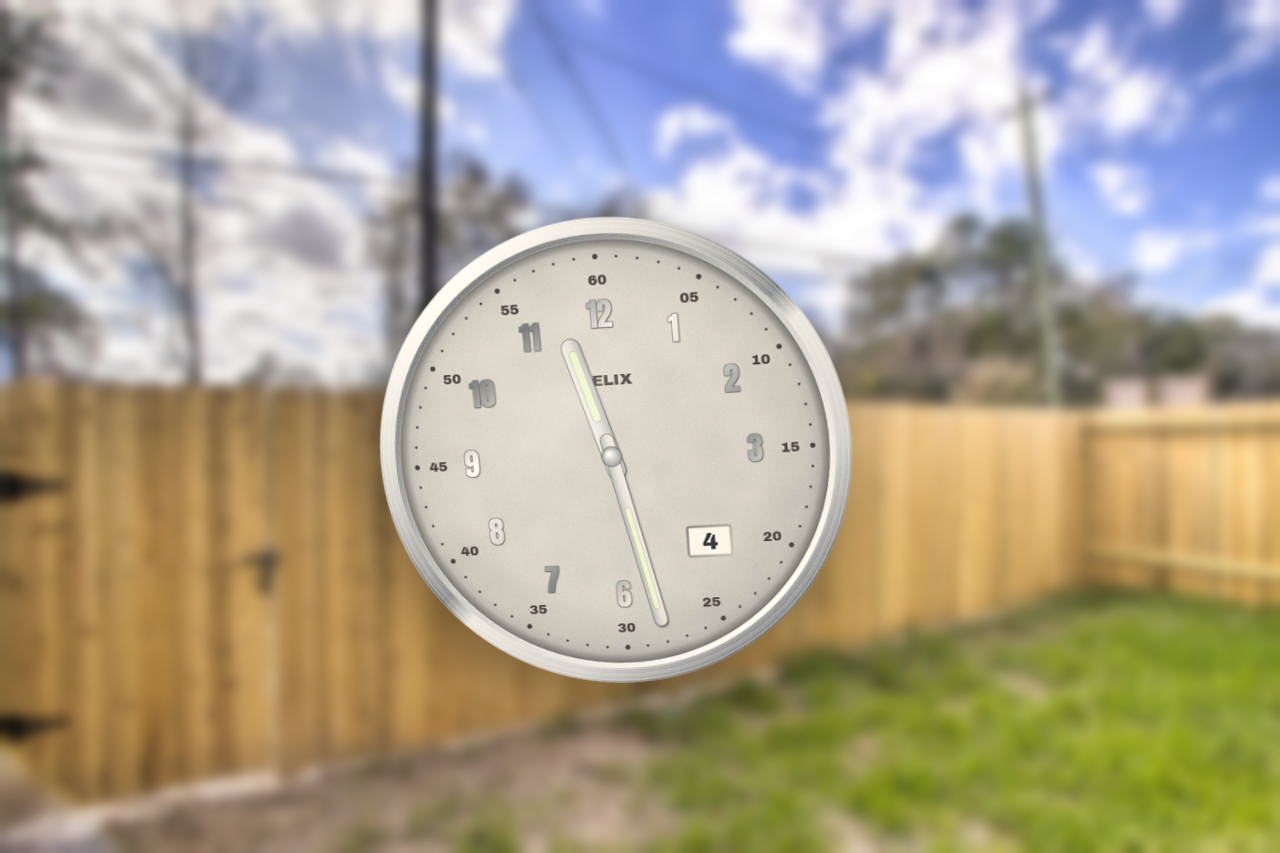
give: {"hour": 11, "minute": 28}
